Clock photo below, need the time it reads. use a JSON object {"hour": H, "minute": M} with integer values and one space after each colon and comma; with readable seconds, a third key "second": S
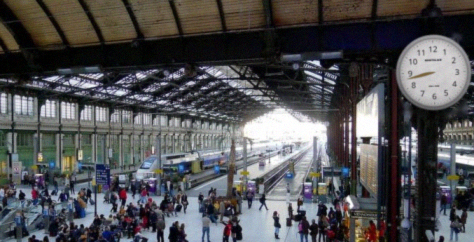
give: {"hour": 8, "minute": 43}
